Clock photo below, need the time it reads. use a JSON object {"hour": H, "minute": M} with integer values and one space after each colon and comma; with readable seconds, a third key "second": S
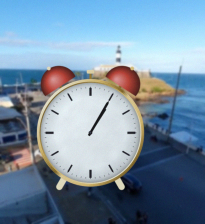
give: {"hour": 1, "minute": 5}
